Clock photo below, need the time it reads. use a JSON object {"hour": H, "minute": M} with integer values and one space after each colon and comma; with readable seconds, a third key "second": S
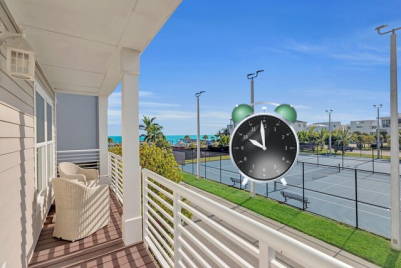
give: {"hour": 9, "minute": 59}
